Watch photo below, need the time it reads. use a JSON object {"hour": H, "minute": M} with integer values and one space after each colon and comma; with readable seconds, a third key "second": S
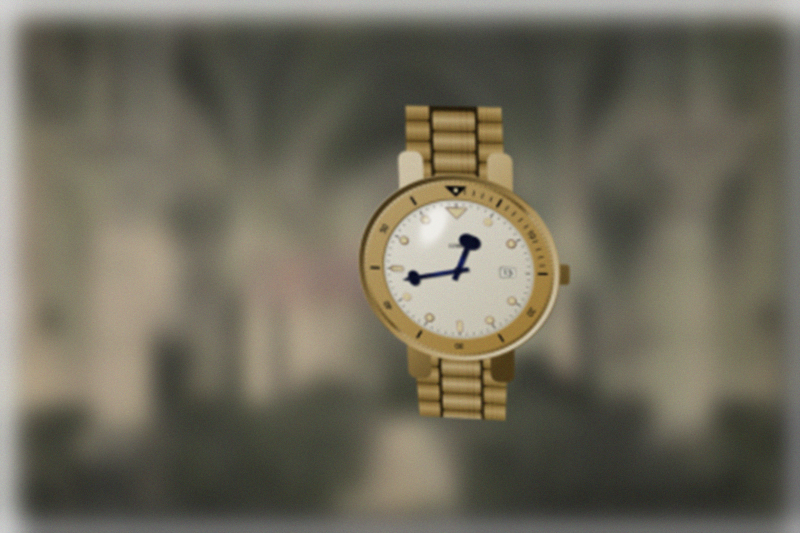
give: {"hour": 12, "minute": 43}
